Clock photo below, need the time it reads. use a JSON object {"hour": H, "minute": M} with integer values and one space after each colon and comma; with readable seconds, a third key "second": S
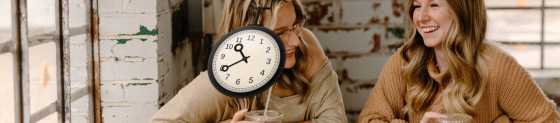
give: {"hour": 10, "minute": 39}
